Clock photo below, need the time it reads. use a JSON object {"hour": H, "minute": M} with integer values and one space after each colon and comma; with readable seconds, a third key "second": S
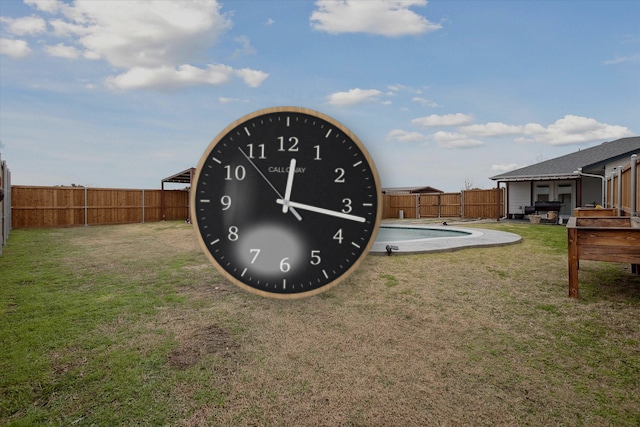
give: {"hour": 12, "minute": 16, "second": 53}
